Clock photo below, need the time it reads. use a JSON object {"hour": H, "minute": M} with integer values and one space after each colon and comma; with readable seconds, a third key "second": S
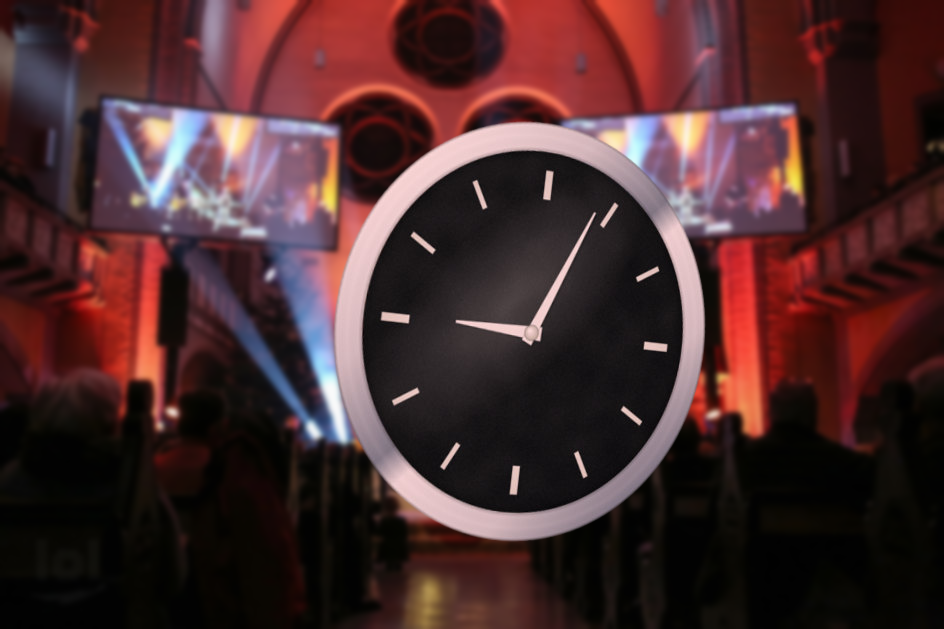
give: {"hour": 9, "minute": 4}
